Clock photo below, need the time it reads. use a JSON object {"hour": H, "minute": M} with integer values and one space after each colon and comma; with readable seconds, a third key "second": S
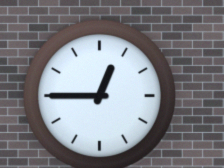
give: {"hour": 12, "minute": 45}
